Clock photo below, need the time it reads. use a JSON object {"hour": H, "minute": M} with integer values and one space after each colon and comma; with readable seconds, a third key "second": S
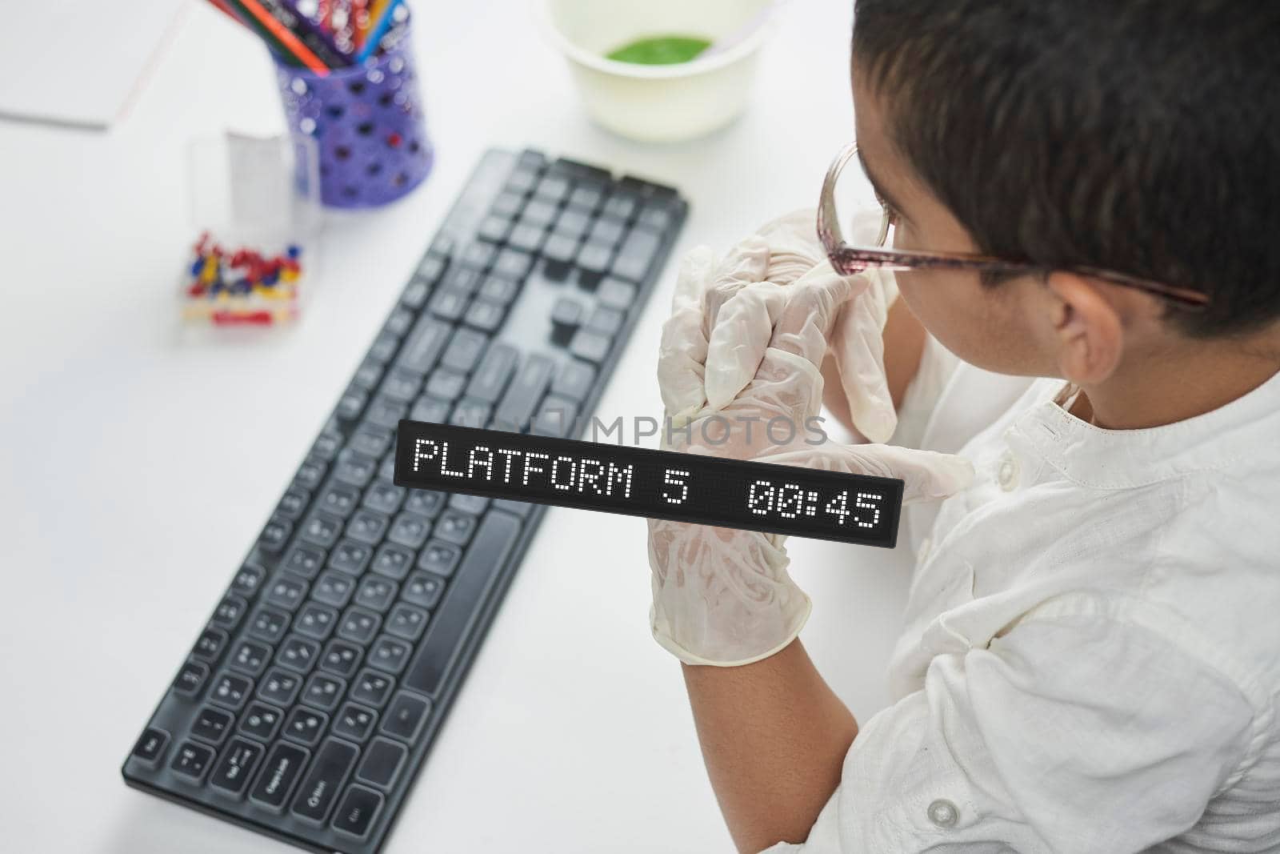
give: {"hour": 0, "minute": 45}
